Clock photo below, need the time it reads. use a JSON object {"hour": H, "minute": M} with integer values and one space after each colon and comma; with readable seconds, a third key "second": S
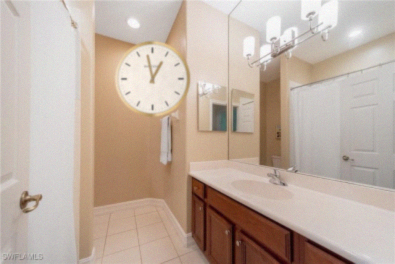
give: {"hour": 12, "minute": 58}
